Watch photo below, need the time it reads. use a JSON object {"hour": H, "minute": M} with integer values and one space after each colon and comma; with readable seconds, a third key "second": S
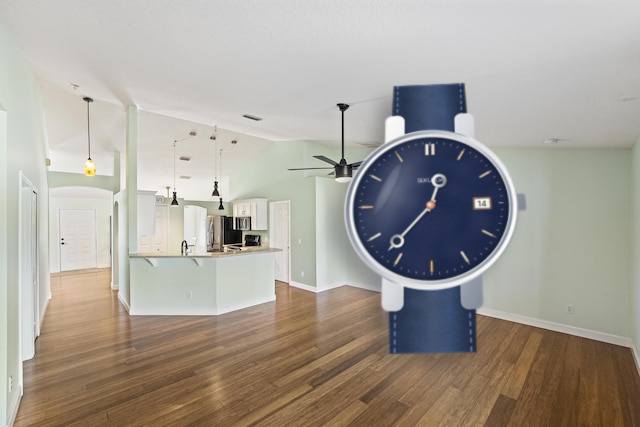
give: {"hour": 12, "minute": 37}
